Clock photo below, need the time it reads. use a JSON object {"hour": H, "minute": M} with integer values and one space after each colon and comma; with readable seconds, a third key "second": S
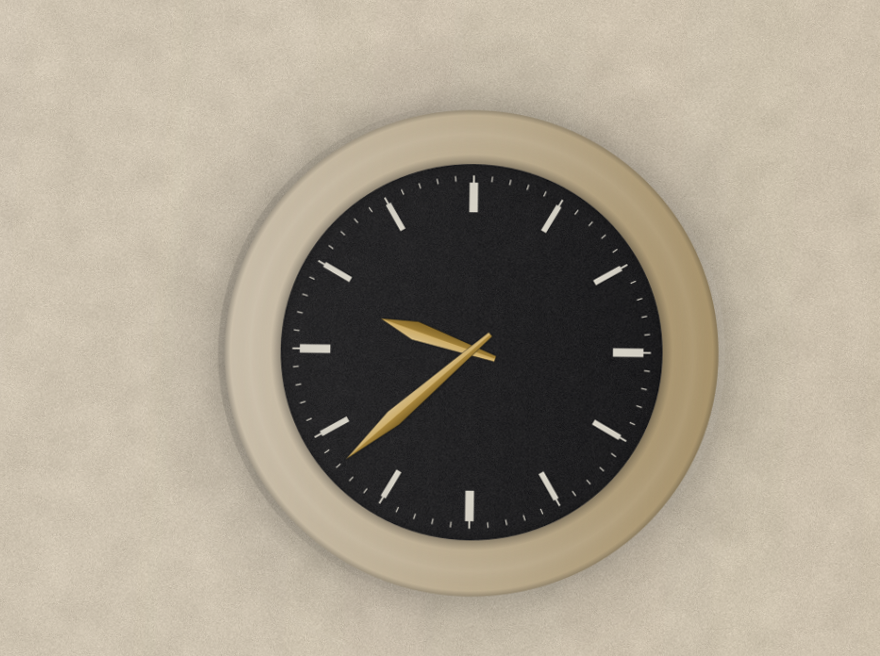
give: {"hour": 9, "minute": 38}
